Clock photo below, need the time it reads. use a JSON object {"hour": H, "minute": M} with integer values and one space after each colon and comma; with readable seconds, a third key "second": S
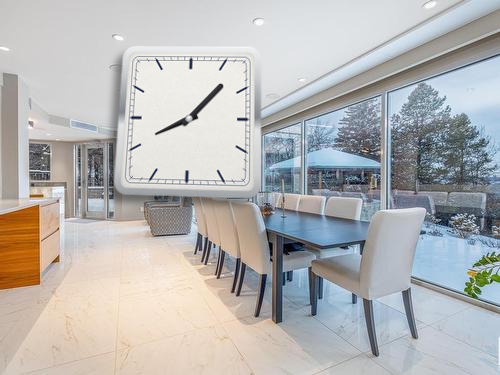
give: {"hour": 8, "minute": 7}
